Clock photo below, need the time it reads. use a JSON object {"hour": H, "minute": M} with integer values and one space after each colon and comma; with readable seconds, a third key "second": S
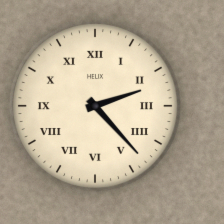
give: {"hour": 2, "minute": 23}
